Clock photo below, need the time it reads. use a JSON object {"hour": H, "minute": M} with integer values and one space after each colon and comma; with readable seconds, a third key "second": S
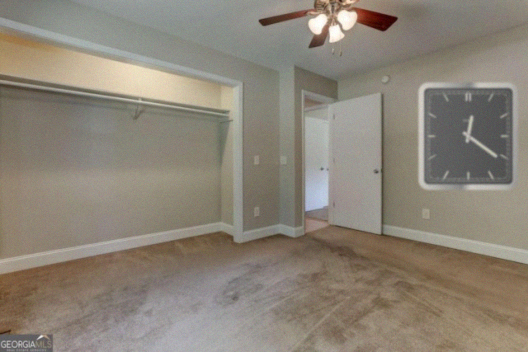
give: {"hour": 12, "minute": 21}
